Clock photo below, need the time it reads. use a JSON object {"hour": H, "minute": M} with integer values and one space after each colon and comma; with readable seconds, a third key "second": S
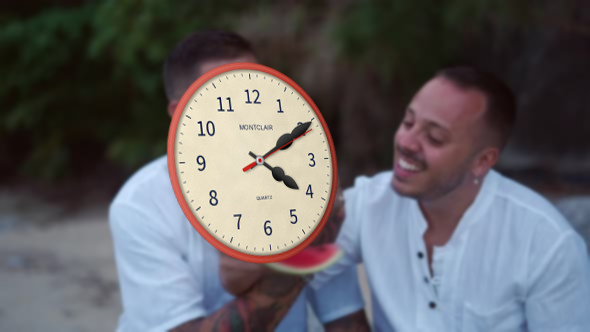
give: {"hour": 4, "minute": 10, "second": 11}
